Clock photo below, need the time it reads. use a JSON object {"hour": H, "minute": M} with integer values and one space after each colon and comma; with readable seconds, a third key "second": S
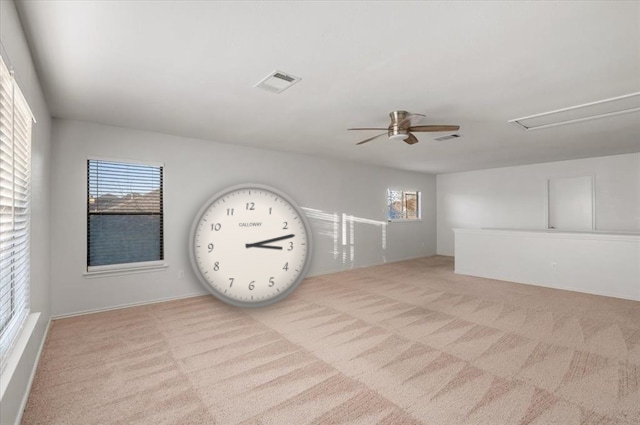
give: {"hour": 3, "minute": 13}
